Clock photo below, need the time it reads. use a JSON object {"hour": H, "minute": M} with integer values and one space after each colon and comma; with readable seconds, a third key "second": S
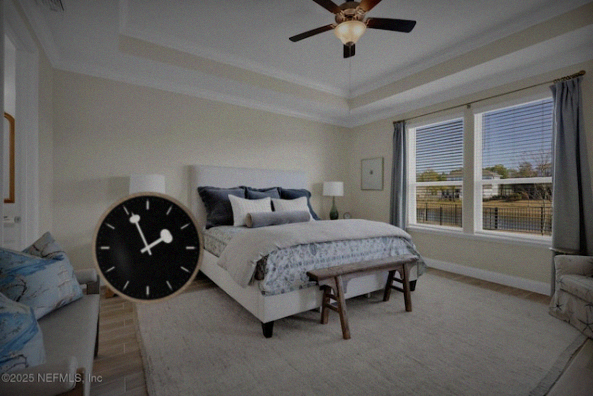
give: {"hour": 1, "minute": 56}
